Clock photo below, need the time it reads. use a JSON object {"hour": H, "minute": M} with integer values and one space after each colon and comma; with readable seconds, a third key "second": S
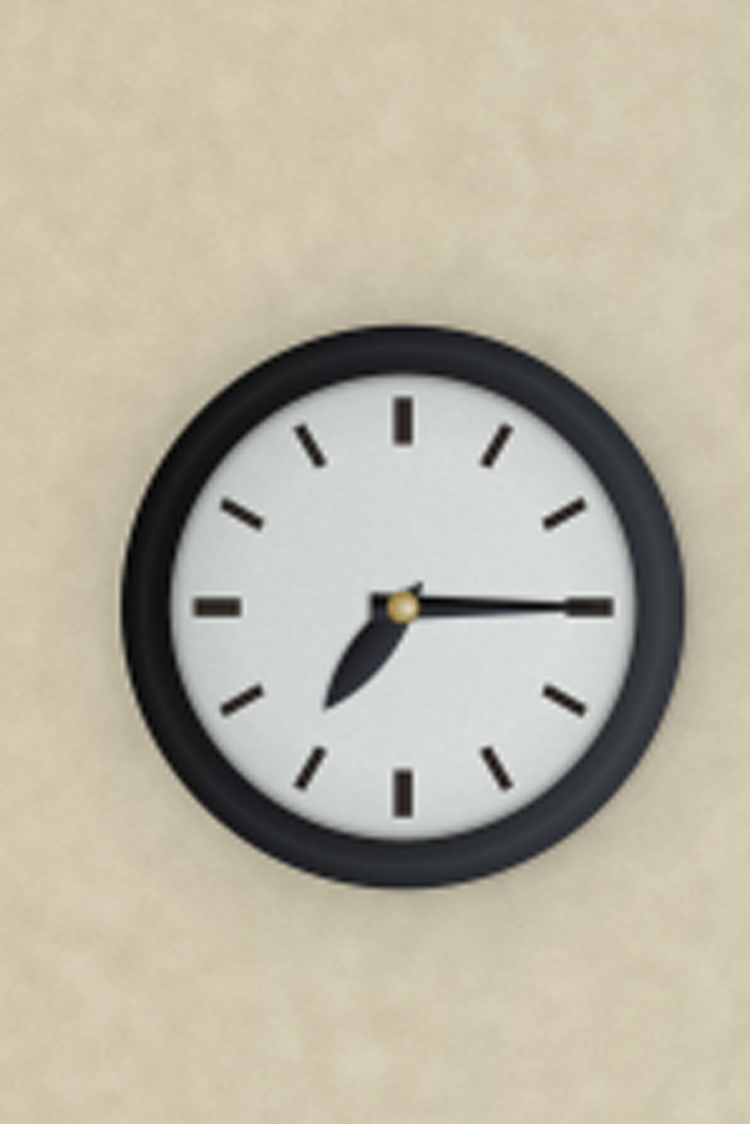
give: {"hour": 7, "minute": 15}
